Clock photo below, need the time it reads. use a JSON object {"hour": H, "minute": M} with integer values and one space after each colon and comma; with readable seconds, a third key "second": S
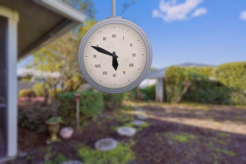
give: {"hour": 5, "minute": 49}
